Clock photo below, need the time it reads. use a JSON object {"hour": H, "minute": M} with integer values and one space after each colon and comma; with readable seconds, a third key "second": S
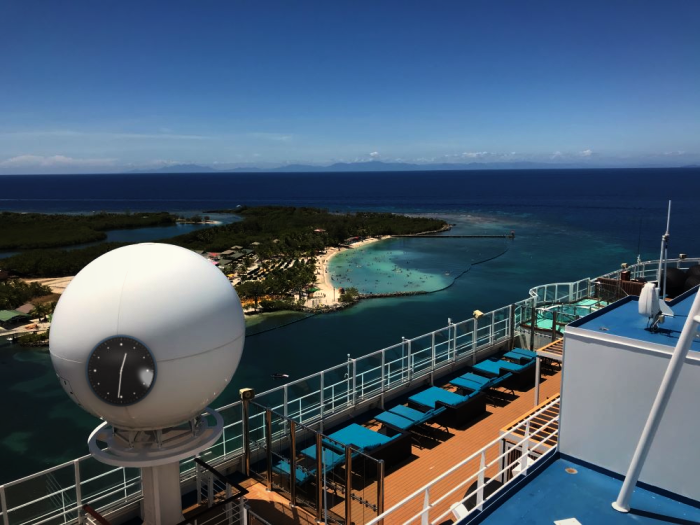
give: {"hour": 12, "minute": 31}
